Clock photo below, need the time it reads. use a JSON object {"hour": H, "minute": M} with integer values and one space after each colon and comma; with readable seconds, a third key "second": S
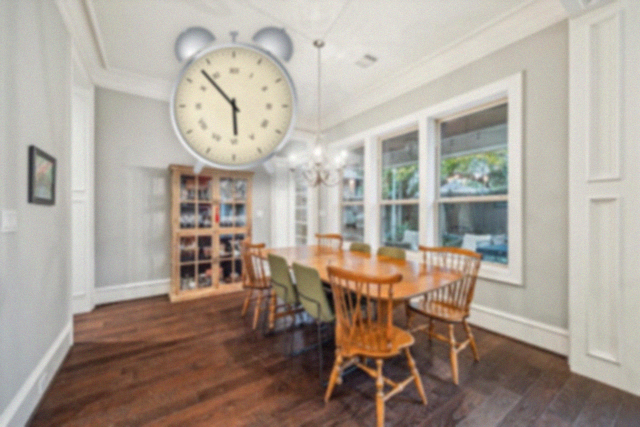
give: {"hour": 5, "minute": 53}
